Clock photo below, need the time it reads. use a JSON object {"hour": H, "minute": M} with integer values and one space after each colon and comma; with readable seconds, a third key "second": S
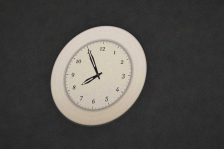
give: {"hour": 7, "minute": 55}
